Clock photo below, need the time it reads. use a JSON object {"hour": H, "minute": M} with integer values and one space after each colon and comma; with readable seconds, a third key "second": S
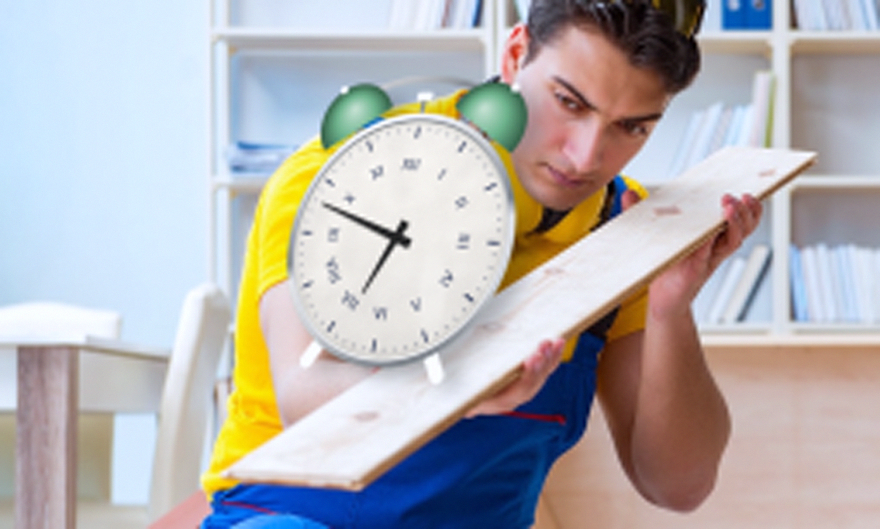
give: {"hour": 6, "minute": 48}
